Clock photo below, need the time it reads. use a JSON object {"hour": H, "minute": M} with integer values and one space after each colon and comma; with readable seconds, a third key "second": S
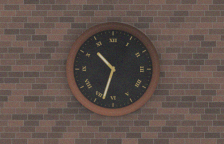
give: {"hour": 10, "minute": 33}
